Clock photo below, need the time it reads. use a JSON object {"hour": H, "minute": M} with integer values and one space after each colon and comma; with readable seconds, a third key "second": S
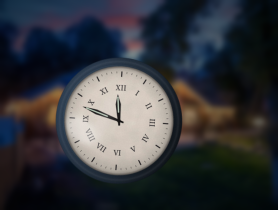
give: {"hour": 11, "minute": 48}
